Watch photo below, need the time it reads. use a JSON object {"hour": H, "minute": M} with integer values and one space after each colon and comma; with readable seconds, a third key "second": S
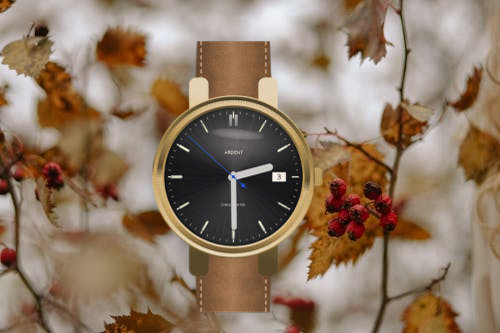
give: {"hour": 2, "minute": 29, "second": 52}
